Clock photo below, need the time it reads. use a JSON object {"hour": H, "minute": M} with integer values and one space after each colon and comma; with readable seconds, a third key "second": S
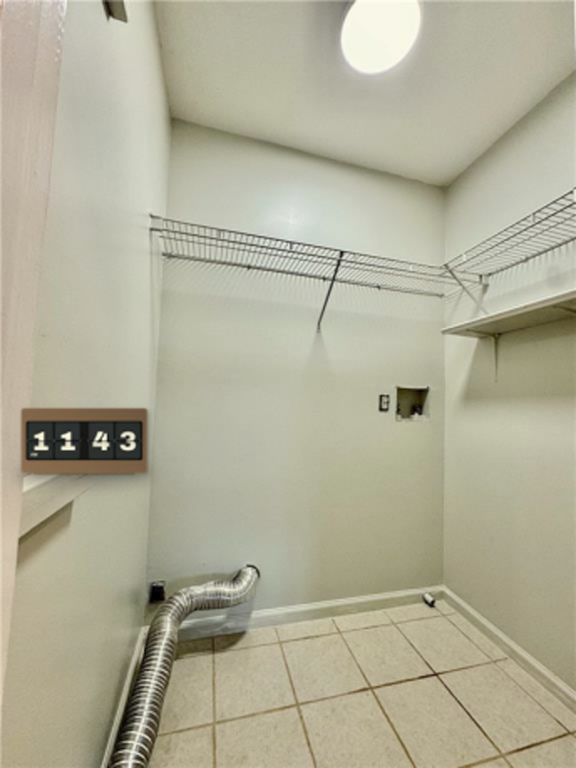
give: {"hour": 11, "minute": 43}
